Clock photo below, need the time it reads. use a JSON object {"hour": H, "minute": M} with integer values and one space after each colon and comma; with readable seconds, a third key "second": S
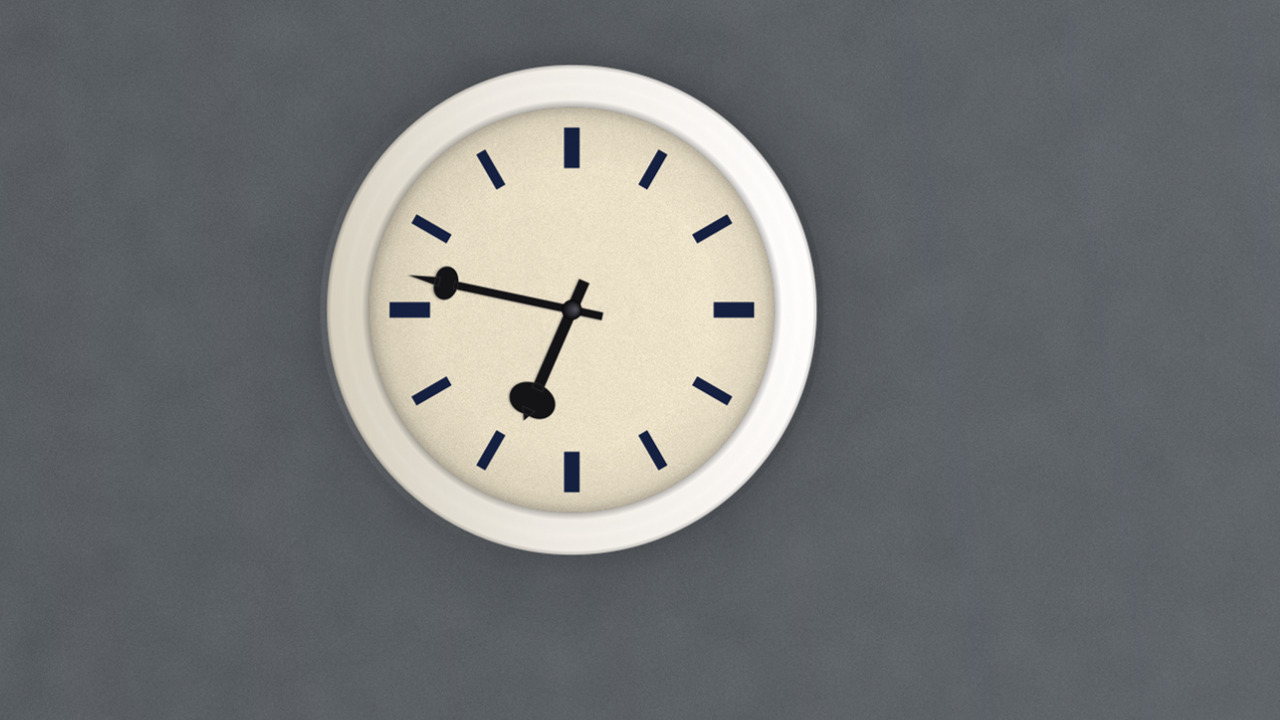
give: {"hour": 6, "minute": 47}
